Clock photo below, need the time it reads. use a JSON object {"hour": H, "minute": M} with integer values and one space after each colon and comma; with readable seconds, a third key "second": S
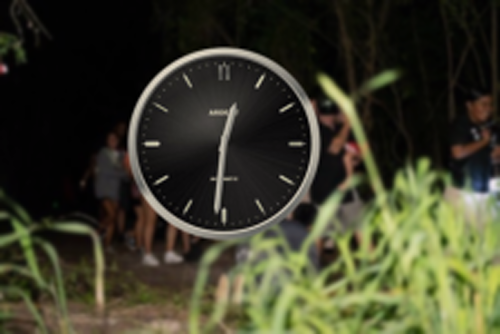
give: {"hour": 12, "minute": 31}
